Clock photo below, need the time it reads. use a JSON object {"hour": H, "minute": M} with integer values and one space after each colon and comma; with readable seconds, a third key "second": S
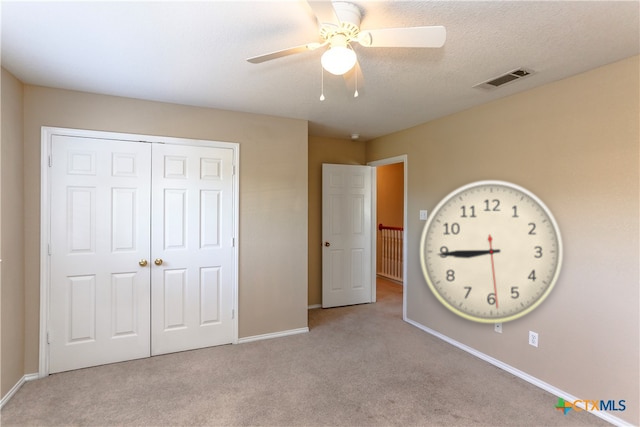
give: {"hour": 8, "minute": 44, "second": 29}
